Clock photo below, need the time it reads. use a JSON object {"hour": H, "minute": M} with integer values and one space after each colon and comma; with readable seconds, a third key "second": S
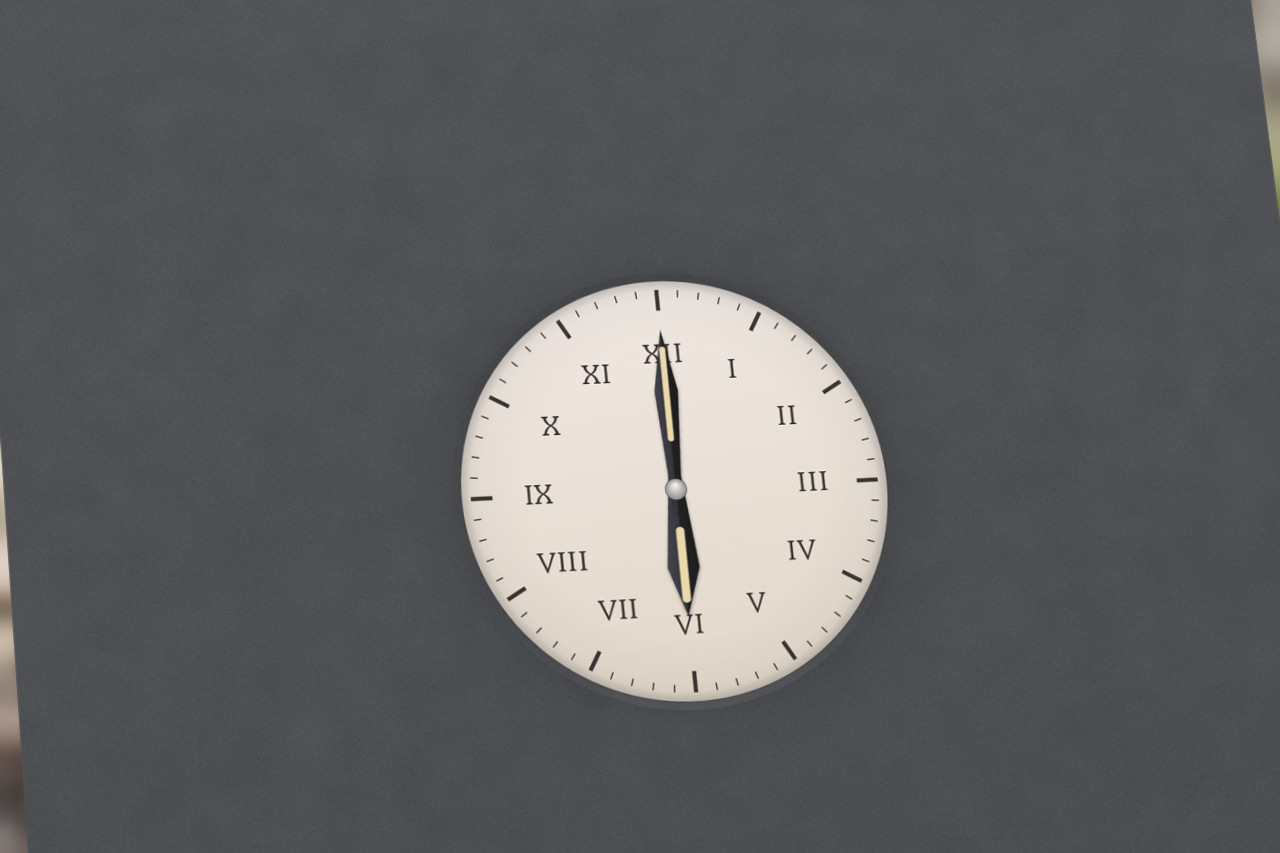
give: {"hour": 6, "minute": 0}
